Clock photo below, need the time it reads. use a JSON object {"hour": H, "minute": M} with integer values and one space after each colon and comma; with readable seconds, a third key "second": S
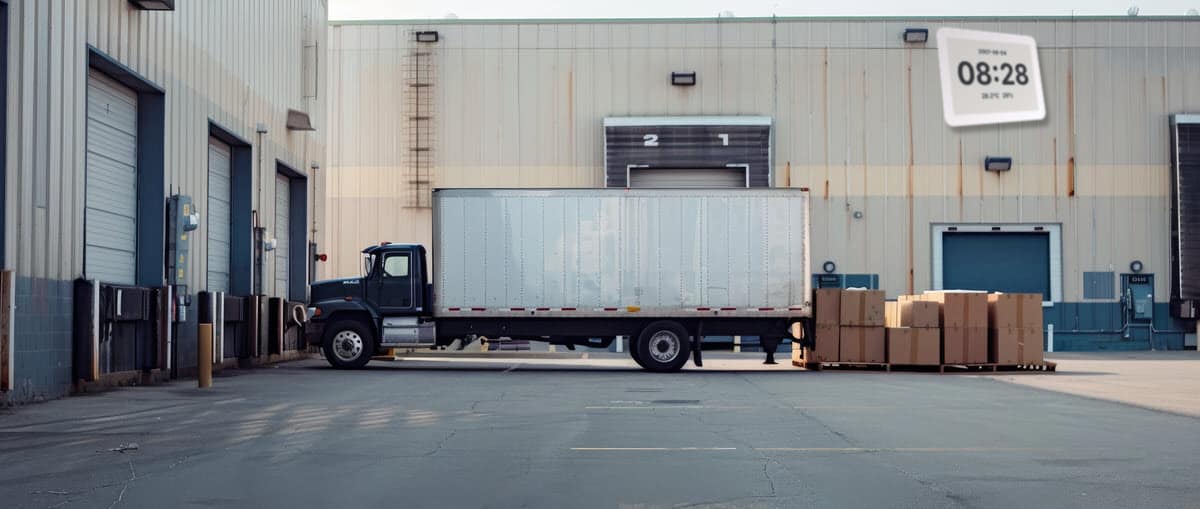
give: {"hour": 8, "minute": 28}
